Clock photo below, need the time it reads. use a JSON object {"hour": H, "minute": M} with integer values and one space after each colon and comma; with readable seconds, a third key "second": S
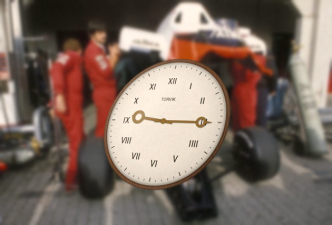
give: {"hour": 9, "minute": 15}
